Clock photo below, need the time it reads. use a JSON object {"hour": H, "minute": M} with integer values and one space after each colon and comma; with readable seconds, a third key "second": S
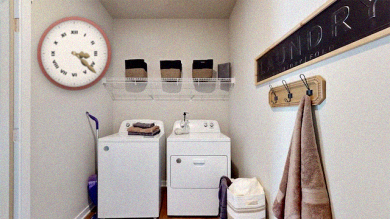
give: {"hour": 3, "minute": 22}
